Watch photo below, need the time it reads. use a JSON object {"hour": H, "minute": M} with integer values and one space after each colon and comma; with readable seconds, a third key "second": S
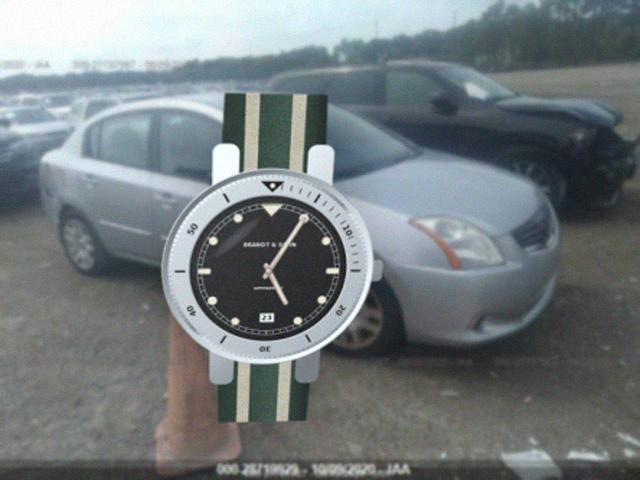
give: {"hour": 5, "minute": 5}
